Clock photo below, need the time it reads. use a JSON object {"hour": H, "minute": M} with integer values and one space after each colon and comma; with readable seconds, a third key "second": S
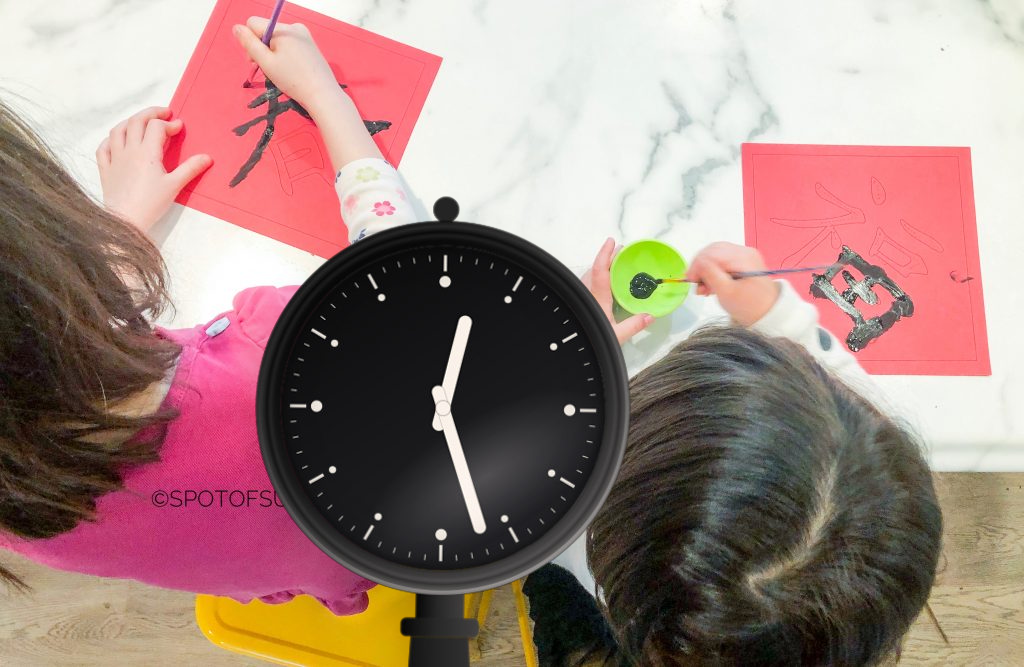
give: {"hour": 12, "minute": 27}
